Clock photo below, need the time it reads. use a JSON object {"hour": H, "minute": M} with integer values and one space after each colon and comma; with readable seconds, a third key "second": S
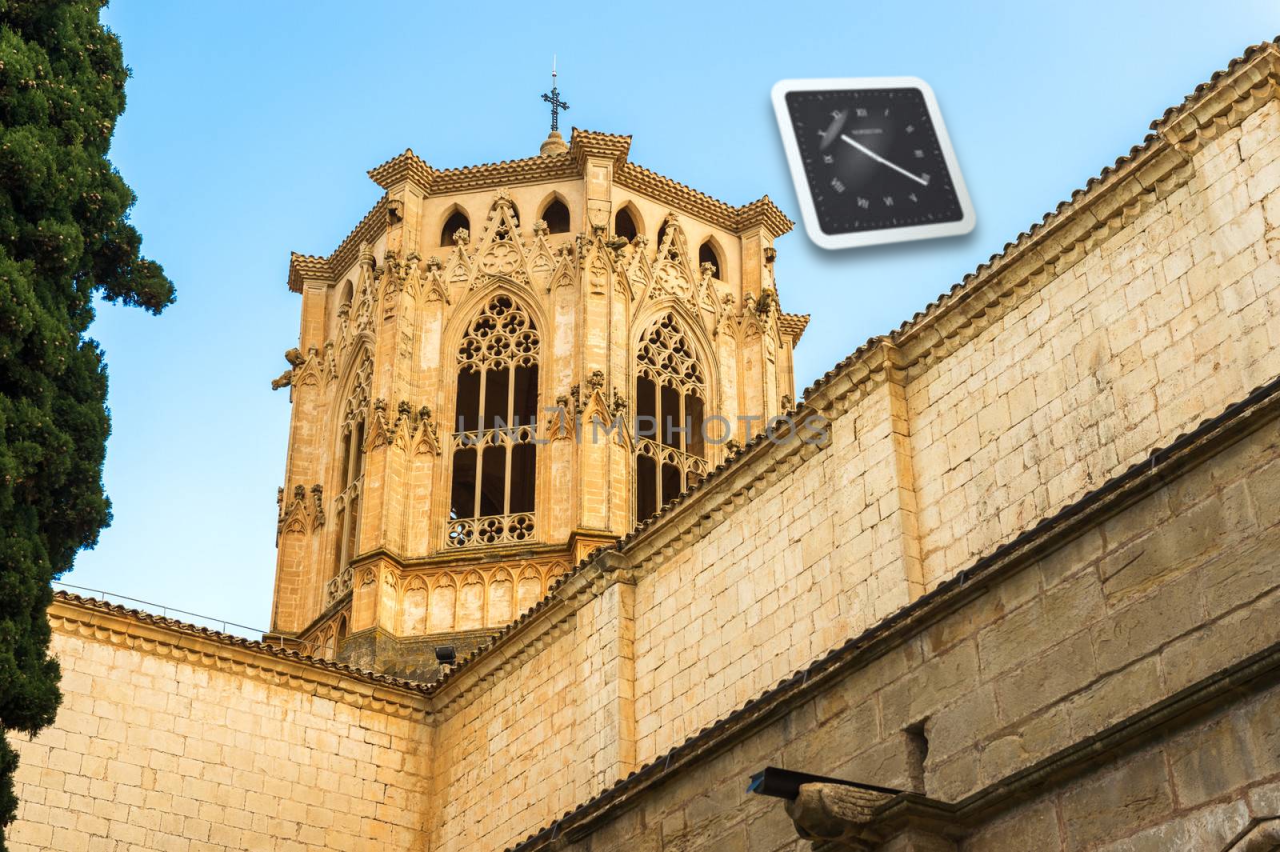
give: {"hour": 10, "minute": 21}
